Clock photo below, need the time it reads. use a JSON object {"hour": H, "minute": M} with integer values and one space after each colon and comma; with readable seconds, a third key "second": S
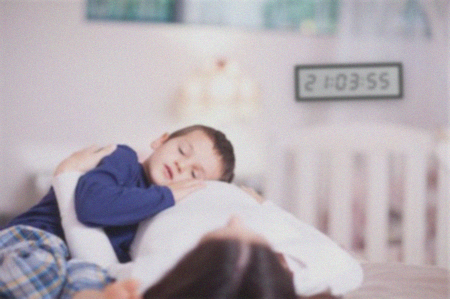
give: {"hour": 21, "minute": 3, "second": 55}
